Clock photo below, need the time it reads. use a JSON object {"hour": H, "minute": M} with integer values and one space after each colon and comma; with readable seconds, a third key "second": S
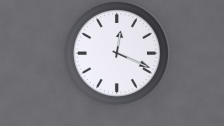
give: {"hour": 12, "minute": 19}
